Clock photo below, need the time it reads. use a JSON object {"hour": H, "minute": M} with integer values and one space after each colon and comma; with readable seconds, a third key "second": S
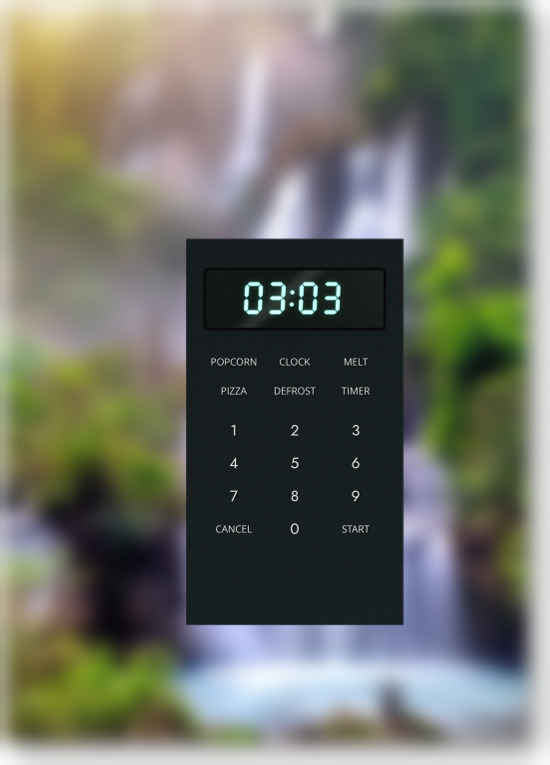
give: {"hour": 3, "minute": 3}
